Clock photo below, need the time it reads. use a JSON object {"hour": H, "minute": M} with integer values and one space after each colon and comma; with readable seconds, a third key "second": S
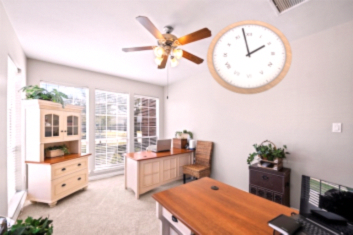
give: {"hour": 1, "minute": 58}
